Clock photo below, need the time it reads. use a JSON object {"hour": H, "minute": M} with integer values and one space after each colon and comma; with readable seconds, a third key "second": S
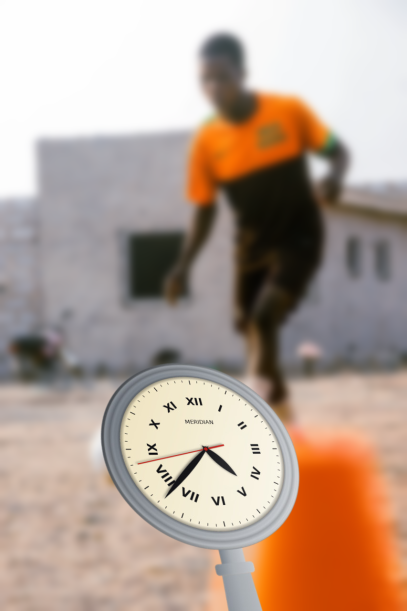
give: {"hour": 4, "minute": 37, "second": 43}
